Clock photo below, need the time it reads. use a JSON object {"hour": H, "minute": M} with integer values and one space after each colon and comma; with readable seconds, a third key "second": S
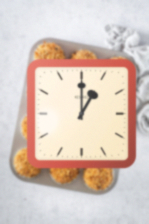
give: {"hour": 1, "minute": 0}
